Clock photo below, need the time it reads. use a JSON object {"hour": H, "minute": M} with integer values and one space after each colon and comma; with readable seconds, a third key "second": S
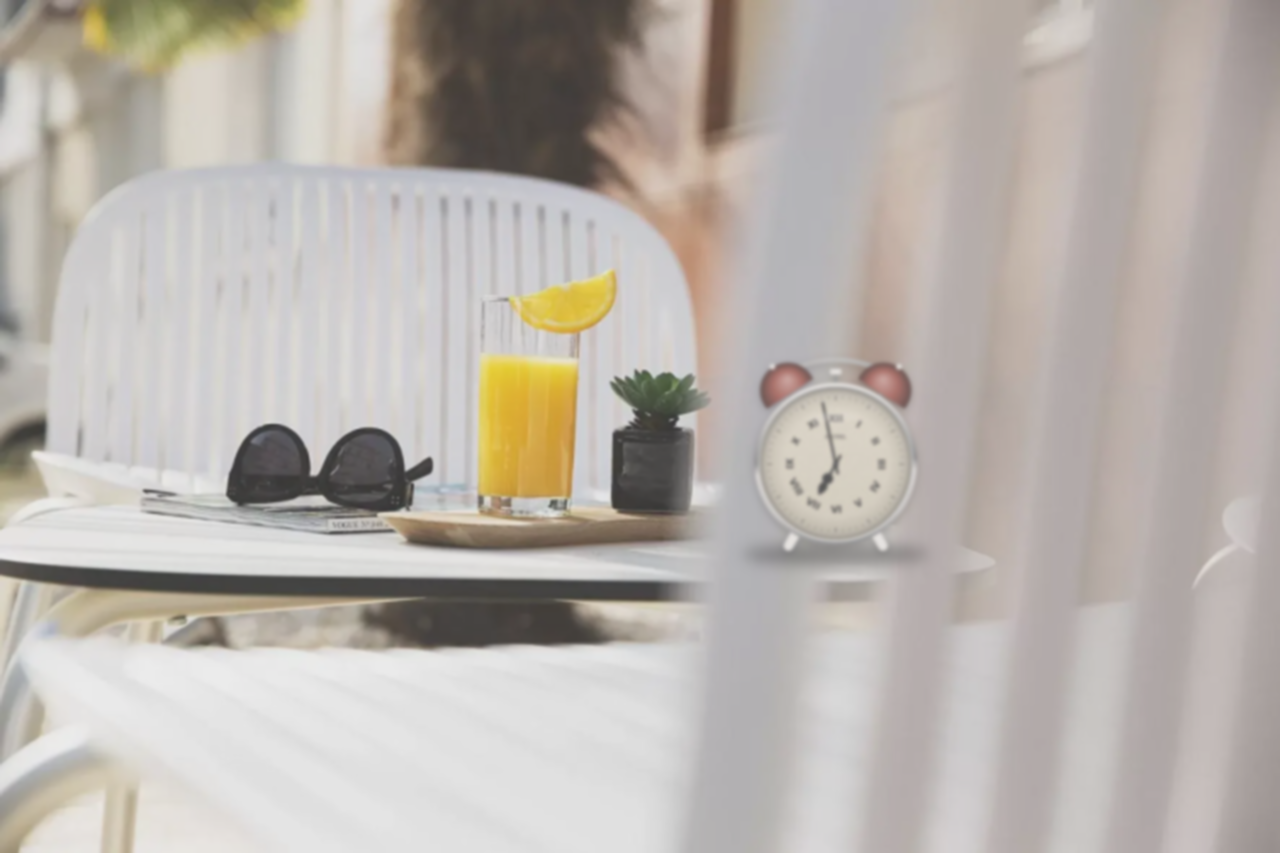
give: {"hour": 6, "minute": 58}
